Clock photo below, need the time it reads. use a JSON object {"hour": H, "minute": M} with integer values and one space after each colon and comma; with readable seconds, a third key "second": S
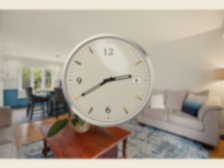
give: {"hour": 2, "minute": 40}
